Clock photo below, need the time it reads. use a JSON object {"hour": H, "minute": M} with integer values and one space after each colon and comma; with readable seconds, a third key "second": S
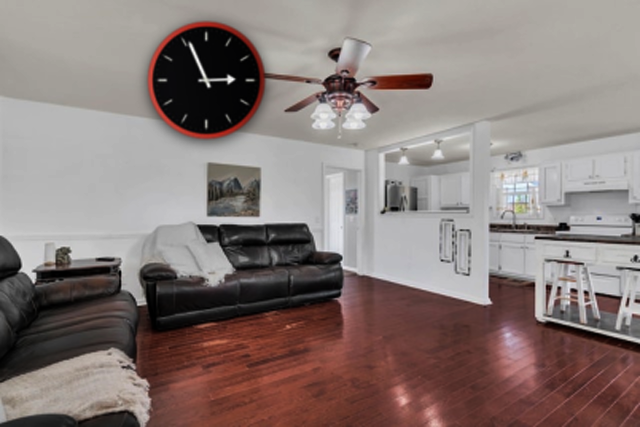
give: {"hour": 2, "minute": 56}
